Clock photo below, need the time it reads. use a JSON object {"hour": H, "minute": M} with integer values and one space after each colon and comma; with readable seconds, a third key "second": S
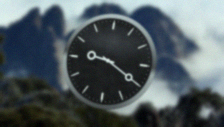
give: {"hour": 9, "minute": 20}
